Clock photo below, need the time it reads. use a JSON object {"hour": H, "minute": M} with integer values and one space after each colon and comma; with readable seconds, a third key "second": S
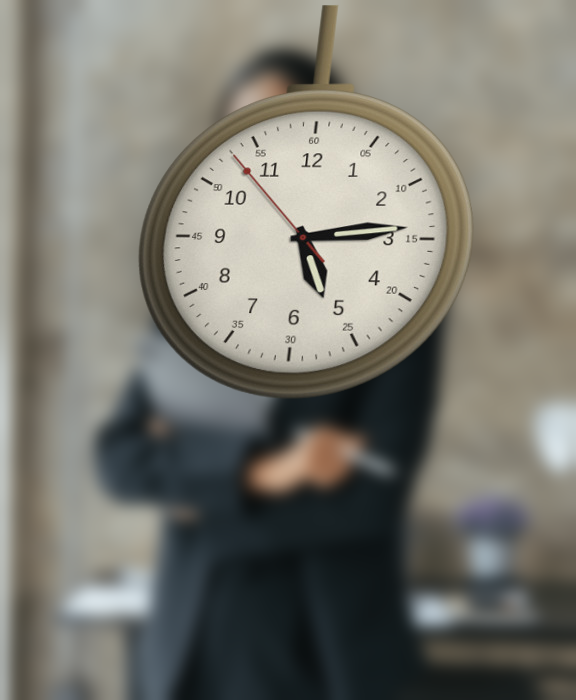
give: {"hour": 5, "minute": 13, "second": 53}
